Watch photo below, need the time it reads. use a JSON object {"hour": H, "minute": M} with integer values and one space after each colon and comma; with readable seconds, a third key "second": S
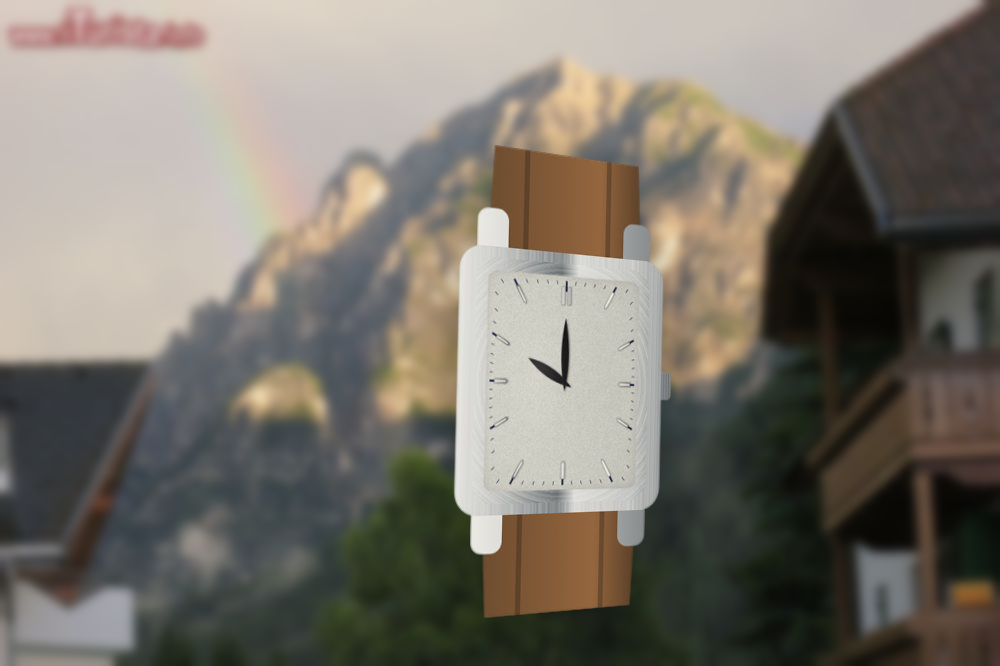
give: {"hour": 10, "minute": 0}
